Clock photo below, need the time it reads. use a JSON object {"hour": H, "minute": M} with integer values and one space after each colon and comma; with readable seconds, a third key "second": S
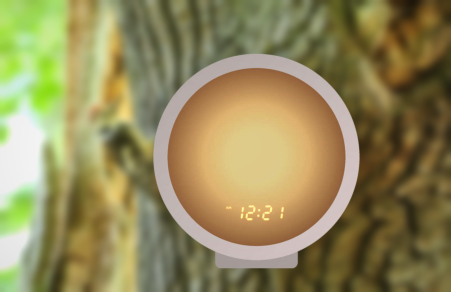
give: {"hour": 12, "minute": 21}
